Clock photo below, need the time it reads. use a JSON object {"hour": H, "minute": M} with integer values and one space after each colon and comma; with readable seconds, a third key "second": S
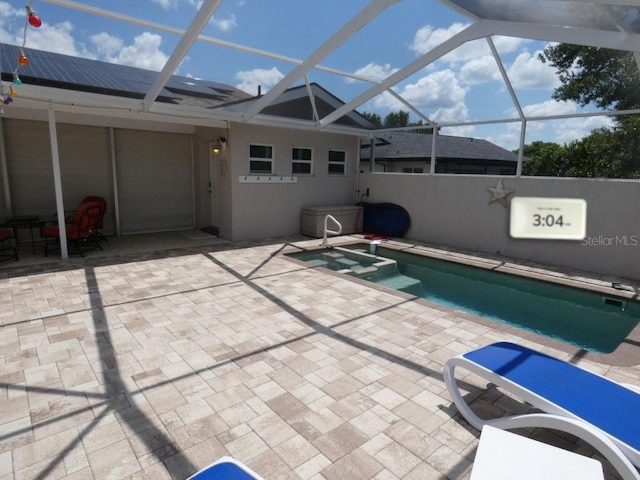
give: {"hour": 3, "minute": 4}
